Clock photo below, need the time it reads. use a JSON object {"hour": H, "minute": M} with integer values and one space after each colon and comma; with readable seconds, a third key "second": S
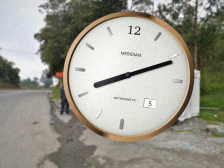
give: {"hour": 8, "minute": 11}
